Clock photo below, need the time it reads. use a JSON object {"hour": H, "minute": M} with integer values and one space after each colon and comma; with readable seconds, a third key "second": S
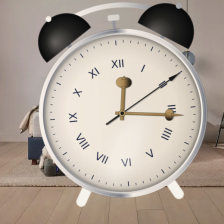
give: {"hour": 12, "minute": 16, "second": 10}
